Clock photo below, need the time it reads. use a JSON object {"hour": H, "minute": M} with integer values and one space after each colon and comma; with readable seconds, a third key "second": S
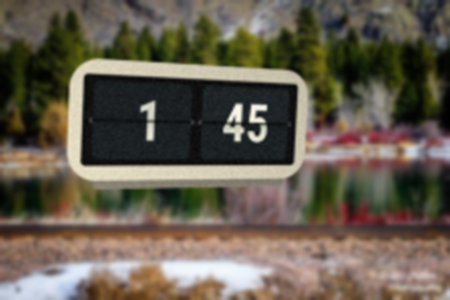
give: {"hour": 1, "minute": 45}
